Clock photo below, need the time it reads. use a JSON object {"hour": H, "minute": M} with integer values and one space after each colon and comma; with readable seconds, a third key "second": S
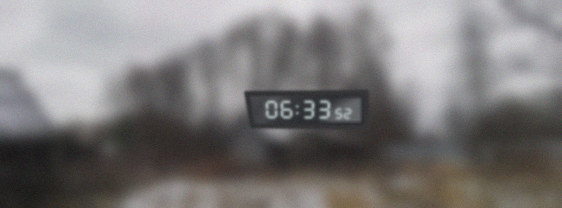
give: {"hour": 6, "minute": 33}
